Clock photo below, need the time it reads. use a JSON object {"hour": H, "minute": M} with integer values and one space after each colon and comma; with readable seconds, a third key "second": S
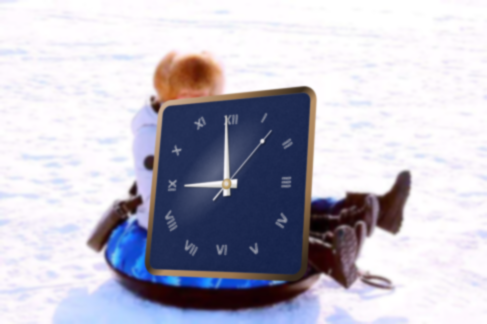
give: {"hour": 8, "minute": 59, "second": 7}
